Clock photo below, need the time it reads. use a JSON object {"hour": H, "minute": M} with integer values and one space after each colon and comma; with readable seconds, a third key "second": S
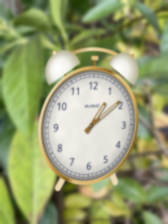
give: {"hour": 1, "minute": 9}
